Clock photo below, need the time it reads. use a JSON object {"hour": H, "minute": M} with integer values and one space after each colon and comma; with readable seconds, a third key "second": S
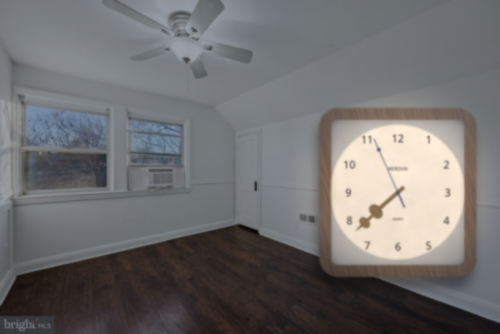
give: {"hour": 7, "minute": 37, "second": 56}
